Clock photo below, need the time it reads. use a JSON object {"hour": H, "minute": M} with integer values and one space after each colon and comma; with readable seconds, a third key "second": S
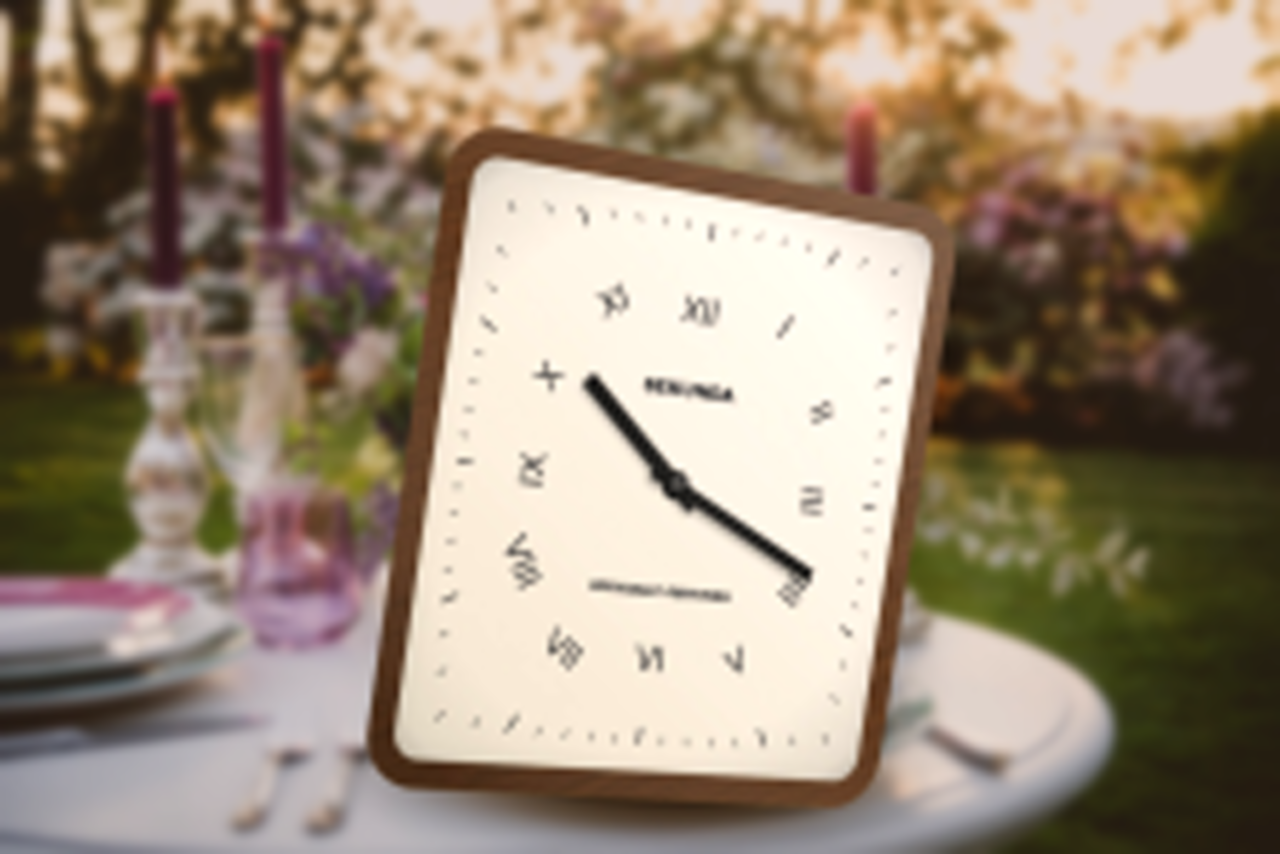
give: {"hour": 10, "minute": 19}
